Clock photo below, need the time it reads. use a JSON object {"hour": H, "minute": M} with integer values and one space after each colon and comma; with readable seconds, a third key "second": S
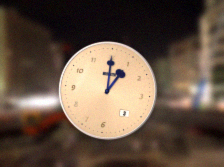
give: {"hour": 1, "minute": 0}
